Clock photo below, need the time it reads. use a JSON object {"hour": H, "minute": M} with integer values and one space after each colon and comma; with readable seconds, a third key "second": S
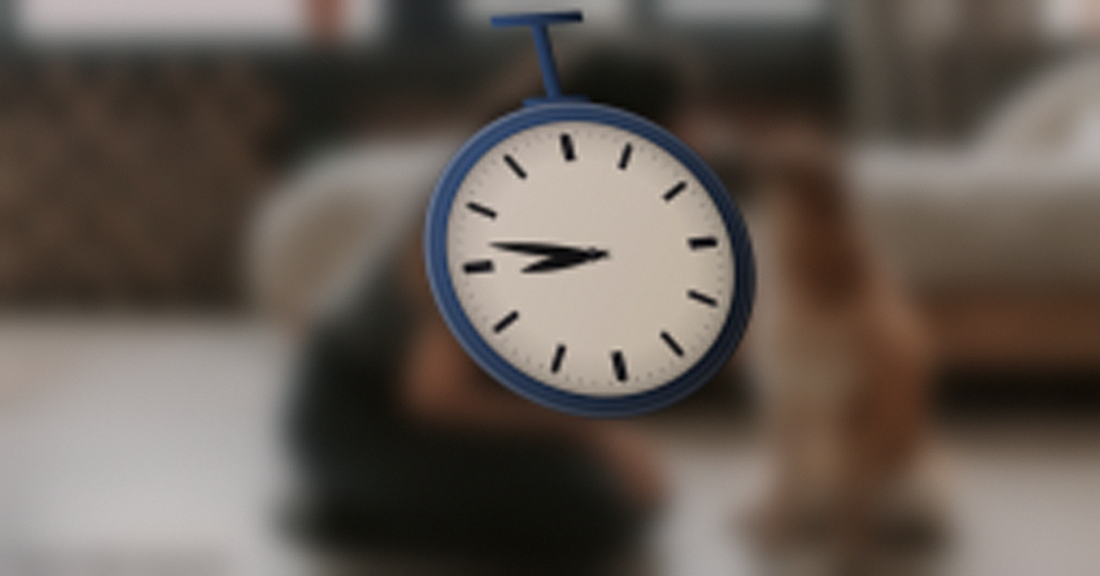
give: {"hour": 8, "minute": 47}
